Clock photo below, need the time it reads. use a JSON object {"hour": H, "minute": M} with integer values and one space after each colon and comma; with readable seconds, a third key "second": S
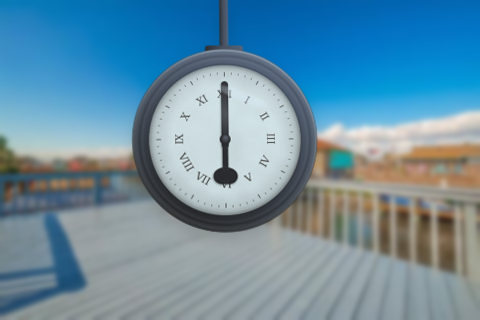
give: {"hour": 6, "minute": 0}
